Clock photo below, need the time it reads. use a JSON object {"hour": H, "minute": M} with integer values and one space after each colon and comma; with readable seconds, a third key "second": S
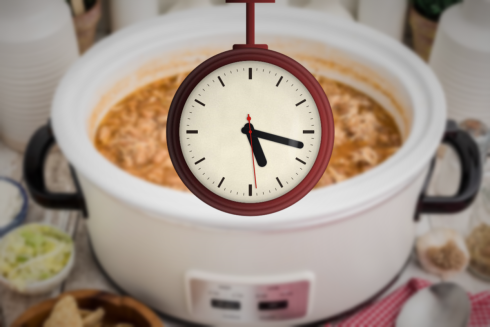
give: {"hour": 5, "minute": 17, "second": 29}
